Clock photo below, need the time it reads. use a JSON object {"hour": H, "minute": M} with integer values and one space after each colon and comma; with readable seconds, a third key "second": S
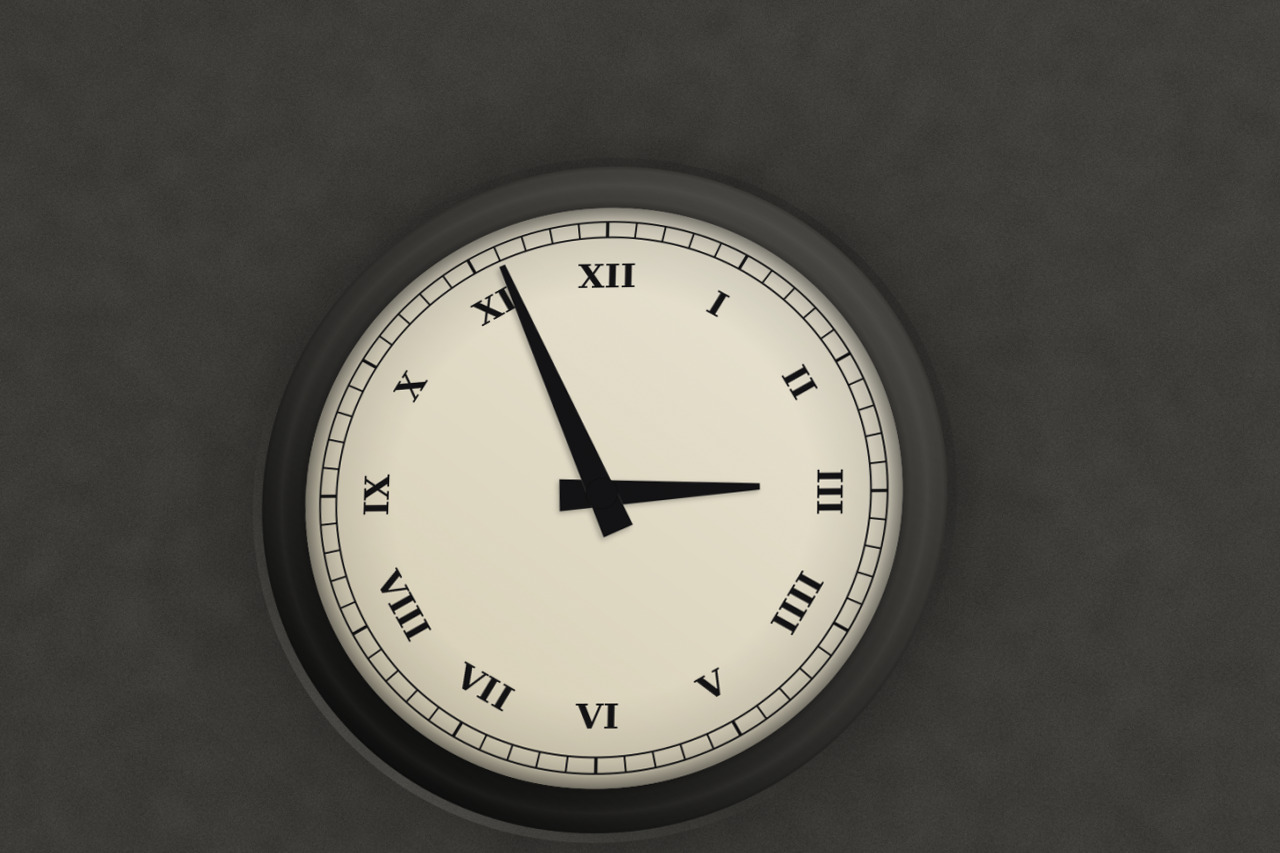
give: {"hour": 2, "minute": 56}
